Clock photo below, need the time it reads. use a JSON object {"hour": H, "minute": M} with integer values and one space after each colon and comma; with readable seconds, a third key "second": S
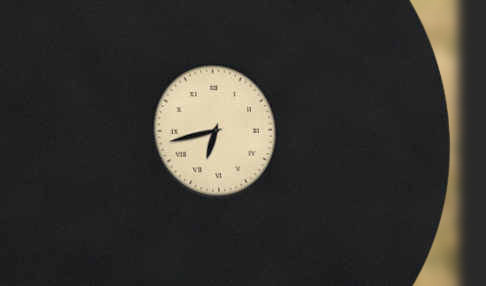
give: {"hour": 6, "minute": 43}
